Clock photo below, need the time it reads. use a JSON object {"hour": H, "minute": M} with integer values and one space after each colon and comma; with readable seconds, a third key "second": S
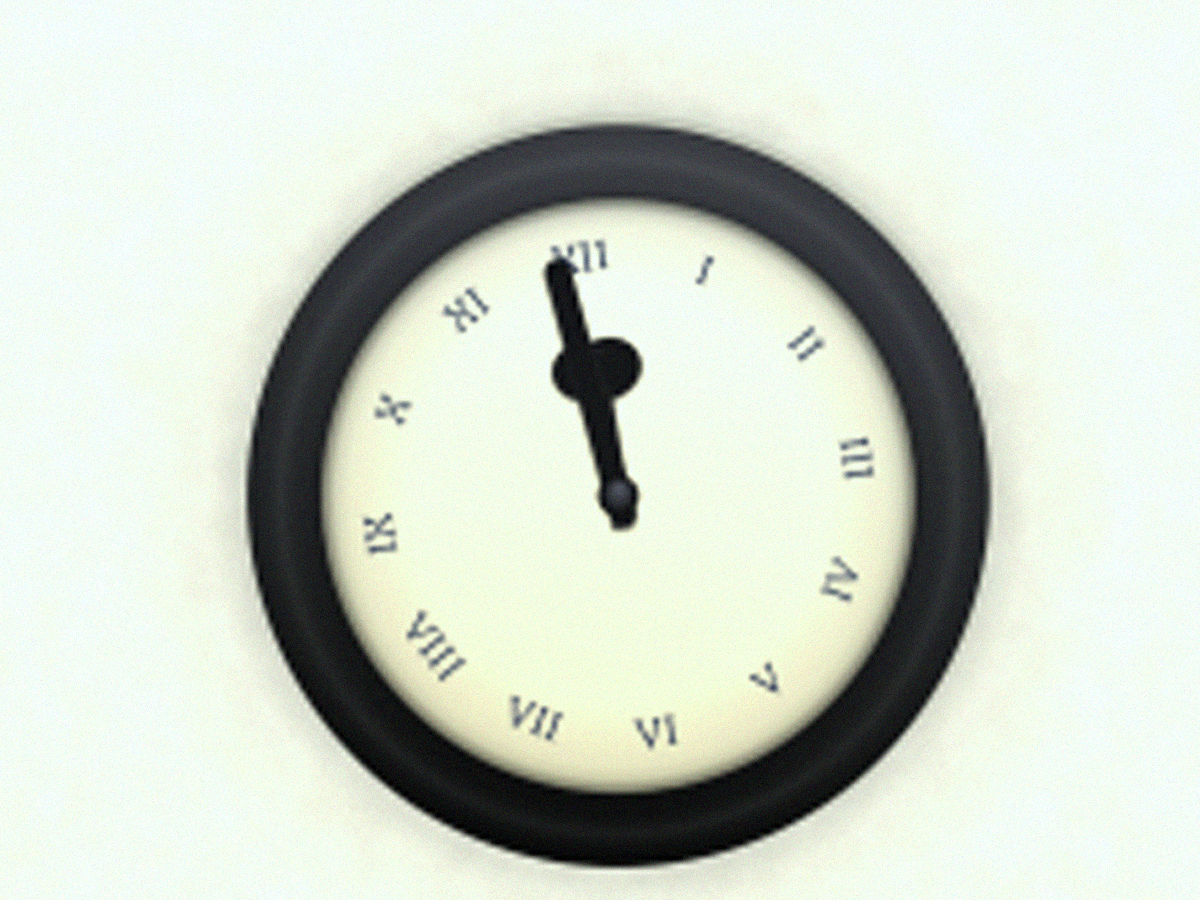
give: {"hour": 11, "minute": 59}
